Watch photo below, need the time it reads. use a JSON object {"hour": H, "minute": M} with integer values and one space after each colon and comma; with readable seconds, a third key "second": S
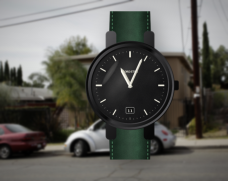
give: {"hour": 11, "minute": 4}
